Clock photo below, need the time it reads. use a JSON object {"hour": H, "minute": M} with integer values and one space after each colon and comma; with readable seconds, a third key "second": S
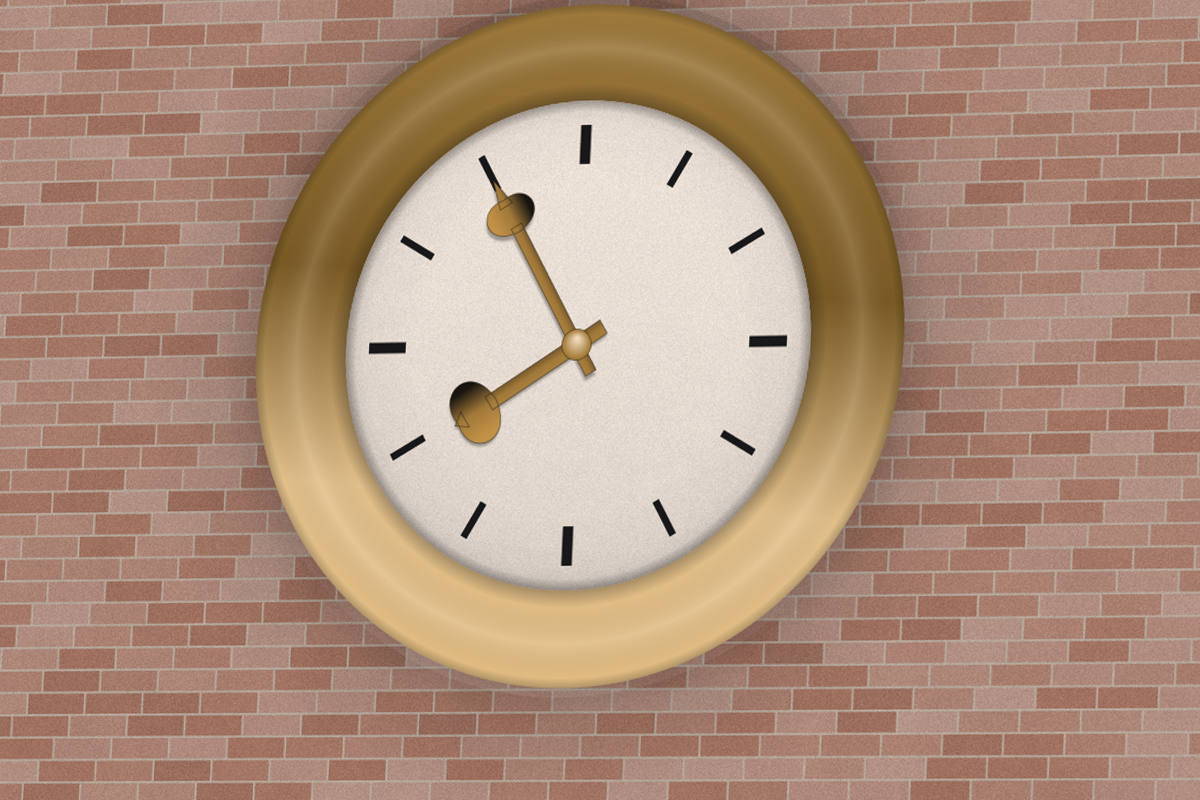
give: {"hour": 7, "minute": 55}
